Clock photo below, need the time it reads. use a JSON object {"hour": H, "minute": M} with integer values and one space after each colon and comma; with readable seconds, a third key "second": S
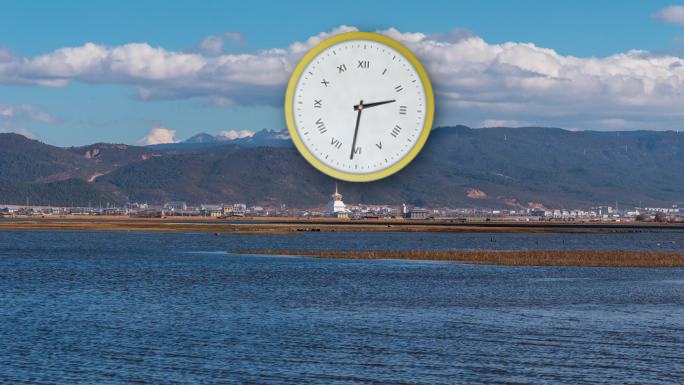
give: {"hour": 2, "minute": 31}
